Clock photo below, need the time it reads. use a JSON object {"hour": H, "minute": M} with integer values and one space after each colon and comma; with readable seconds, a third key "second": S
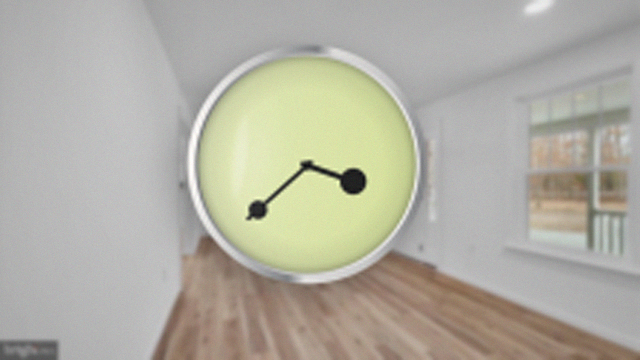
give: {"hour": 3, "minute": 38}
